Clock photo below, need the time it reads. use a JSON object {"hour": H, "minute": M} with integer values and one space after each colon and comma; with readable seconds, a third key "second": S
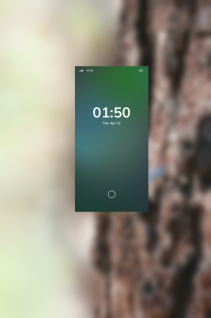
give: {"hour": 1, "minute": 50}
